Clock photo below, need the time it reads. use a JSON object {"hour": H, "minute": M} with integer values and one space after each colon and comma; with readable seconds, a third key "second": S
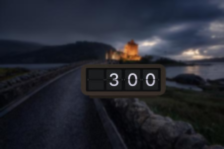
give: {"hour": 3, "minute": 0}
